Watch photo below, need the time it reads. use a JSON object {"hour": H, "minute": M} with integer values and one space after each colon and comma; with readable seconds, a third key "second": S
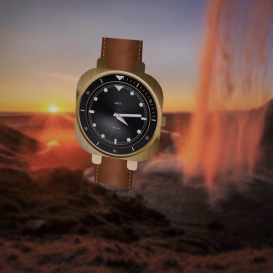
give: {"hour": 4, "minute": 14}
